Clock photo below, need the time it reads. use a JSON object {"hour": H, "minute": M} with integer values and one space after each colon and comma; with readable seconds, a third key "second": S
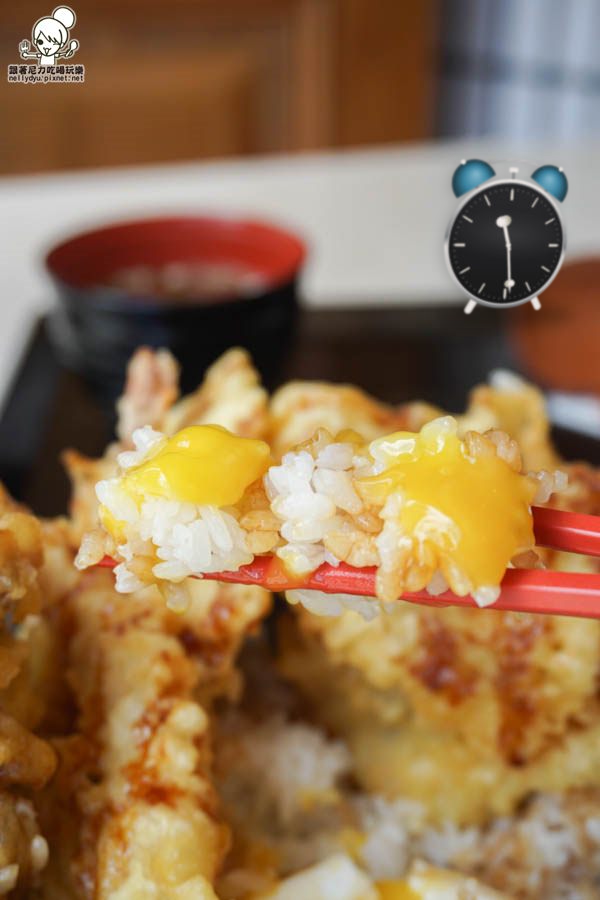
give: {"hour": 11, "minute": 29}
